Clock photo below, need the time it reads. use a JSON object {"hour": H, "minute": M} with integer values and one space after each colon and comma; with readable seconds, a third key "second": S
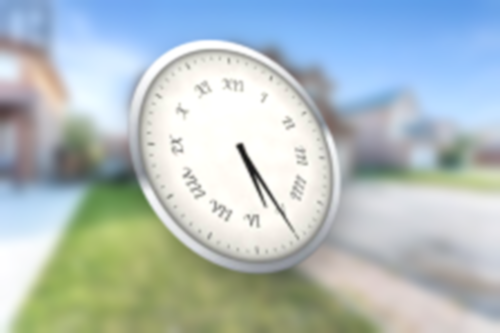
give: {"hour": 5, "minute": 25}
